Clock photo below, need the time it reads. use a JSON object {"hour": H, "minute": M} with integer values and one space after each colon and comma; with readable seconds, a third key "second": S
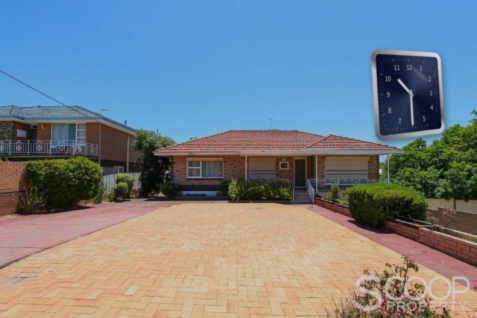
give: {"hour": 10, "minute": 30}
